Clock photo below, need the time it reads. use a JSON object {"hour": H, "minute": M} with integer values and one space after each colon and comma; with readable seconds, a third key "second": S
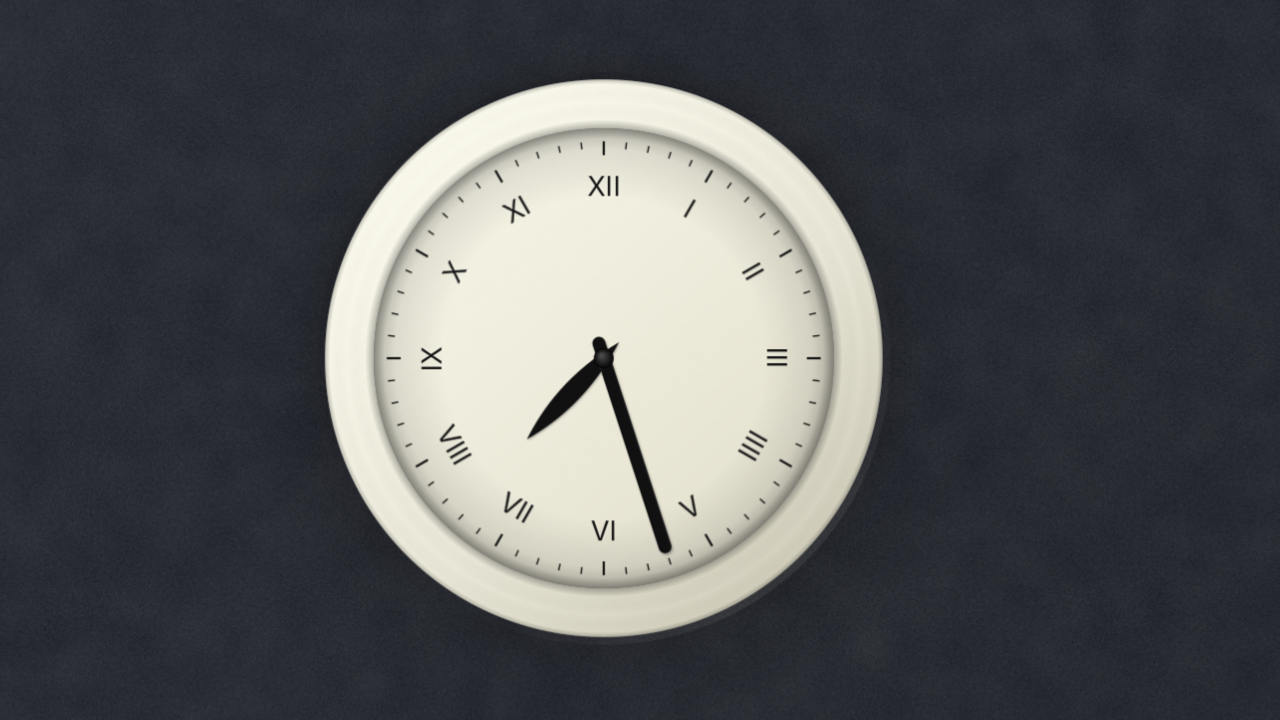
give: {"hour": 7, "minute": 27}
